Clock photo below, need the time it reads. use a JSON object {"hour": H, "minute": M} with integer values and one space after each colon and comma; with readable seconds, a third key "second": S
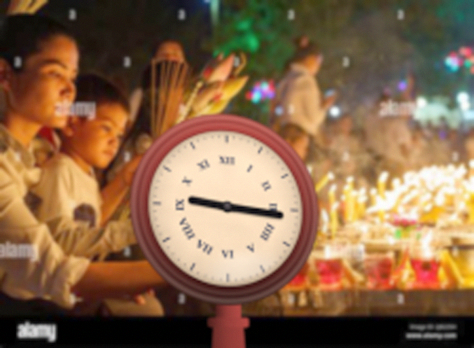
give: {"hour": 9, "minute": 16}
